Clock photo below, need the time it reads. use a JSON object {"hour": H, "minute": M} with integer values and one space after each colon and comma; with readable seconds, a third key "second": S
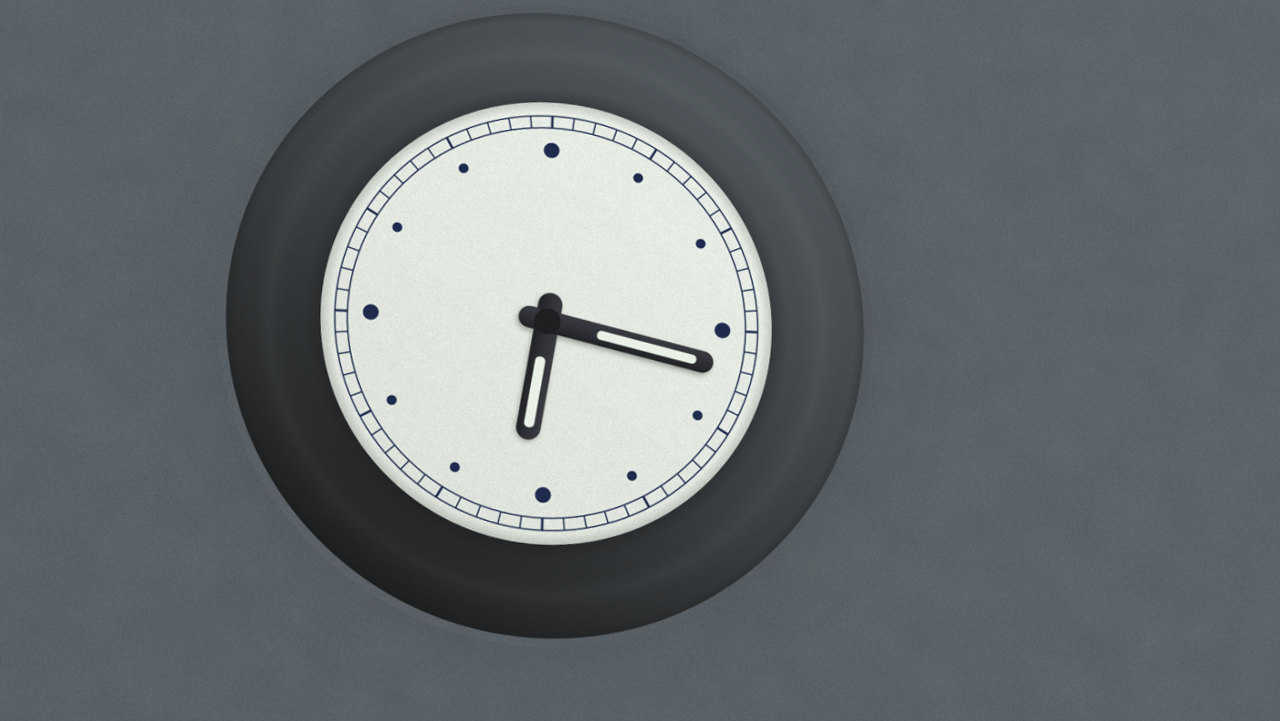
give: {"hour": 6, "minute": 17}
